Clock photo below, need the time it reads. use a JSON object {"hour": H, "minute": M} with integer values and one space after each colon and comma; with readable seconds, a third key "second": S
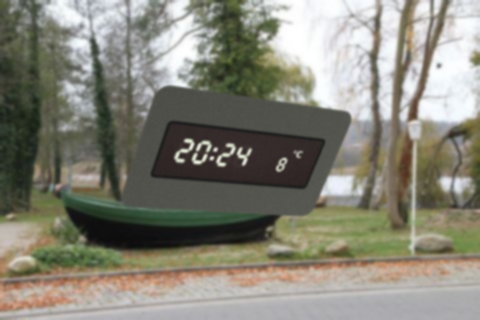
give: {"hour": 20, "minute": 24}
